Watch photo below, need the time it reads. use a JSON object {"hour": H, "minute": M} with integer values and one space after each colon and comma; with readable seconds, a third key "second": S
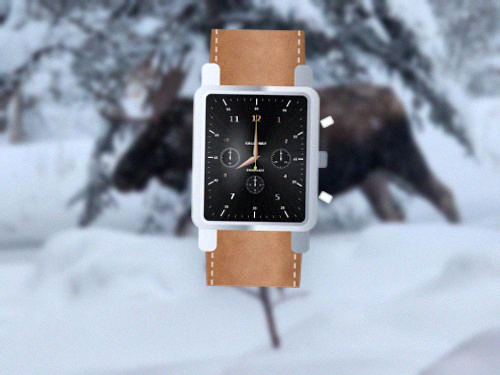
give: {"hour": 8, "minute": 0}
